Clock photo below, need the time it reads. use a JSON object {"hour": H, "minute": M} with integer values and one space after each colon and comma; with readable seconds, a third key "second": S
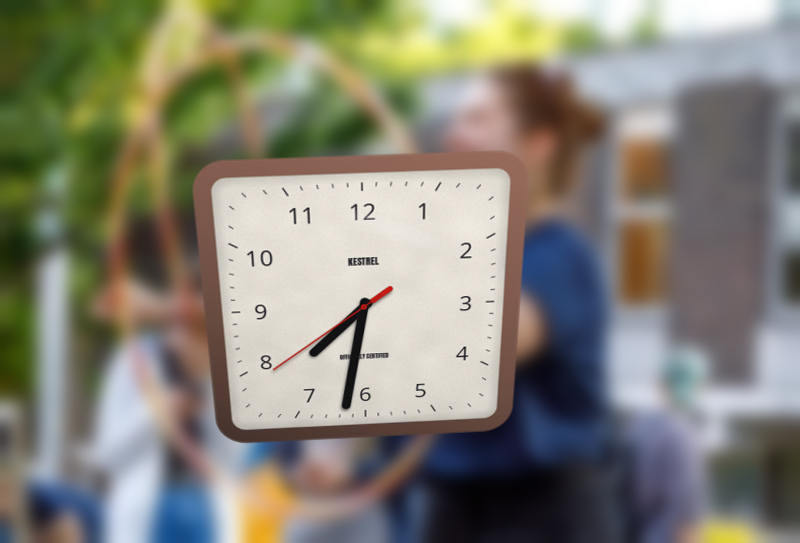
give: {"hour": 7, "minute": 31, "second": 39}
